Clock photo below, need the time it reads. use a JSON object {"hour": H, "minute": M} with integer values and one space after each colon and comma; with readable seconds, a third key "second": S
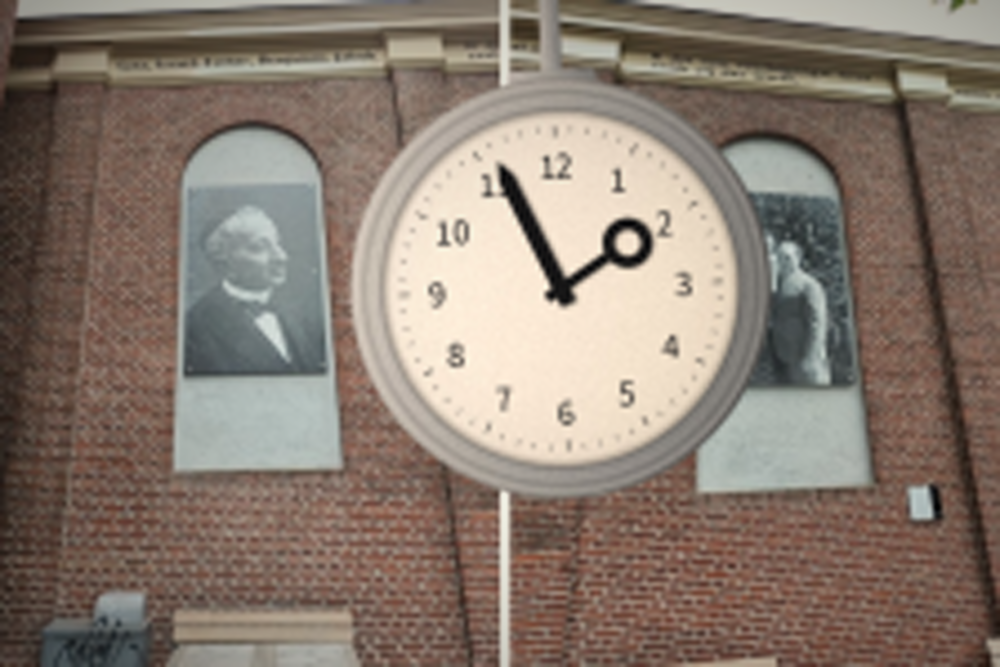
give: {"hour": 1, "minute": 56}
